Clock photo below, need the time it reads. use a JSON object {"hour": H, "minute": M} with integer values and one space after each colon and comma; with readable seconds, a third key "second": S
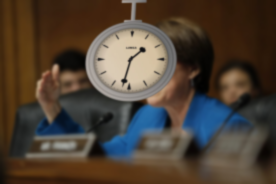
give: {"hour": 1, "minute": 32}
